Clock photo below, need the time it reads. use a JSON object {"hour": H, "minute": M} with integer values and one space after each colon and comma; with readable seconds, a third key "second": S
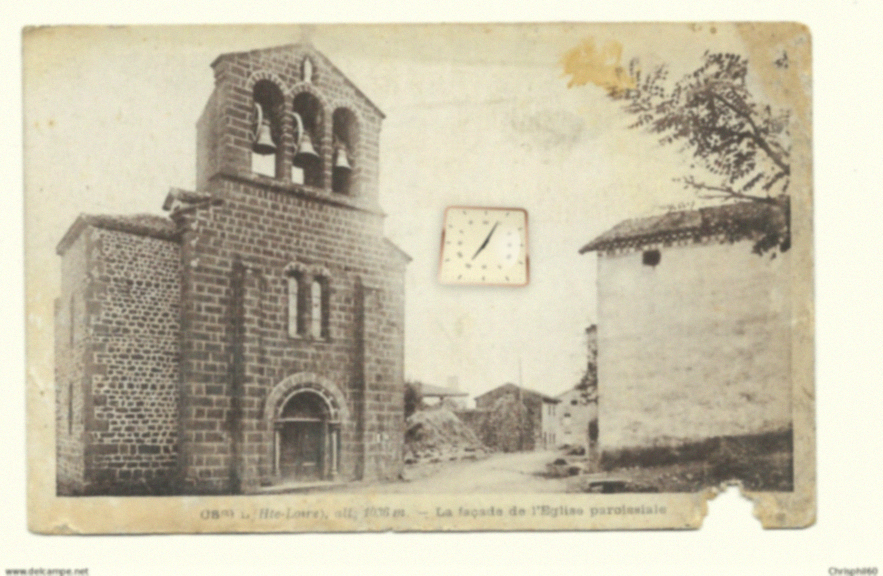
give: {"hour": 7, "minute": 4}
